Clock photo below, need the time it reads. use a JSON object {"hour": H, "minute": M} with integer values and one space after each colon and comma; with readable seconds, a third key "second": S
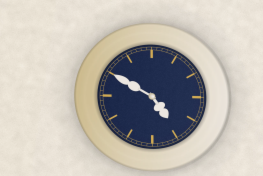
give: {"hour": 4, "minute": 50}
